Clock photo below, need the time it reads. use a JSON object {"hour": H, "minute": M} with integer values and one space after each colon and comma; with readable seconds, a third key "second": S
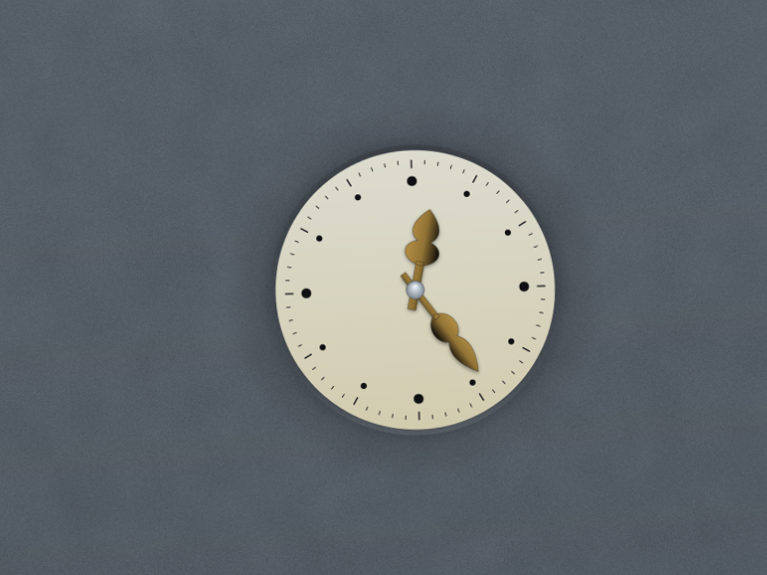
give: {"hour": 12, "minute": 24}
